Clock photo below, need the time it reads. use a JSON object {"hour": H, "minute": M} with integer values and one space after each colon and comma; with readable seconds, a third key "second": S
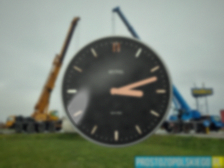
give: {"hour": 3, "minute": 12}
